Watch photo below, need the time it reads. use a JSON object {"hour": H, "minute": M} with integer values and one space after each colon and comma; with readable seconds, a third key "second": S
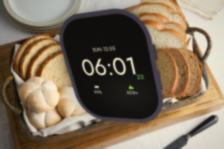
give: {"hour": 6, "minute": 1}
